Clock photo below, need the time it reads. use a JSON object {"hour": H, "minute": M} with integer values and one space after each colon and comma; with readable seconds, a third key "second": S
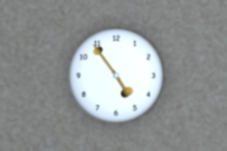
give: {"hour": 4, "minute": 54}
